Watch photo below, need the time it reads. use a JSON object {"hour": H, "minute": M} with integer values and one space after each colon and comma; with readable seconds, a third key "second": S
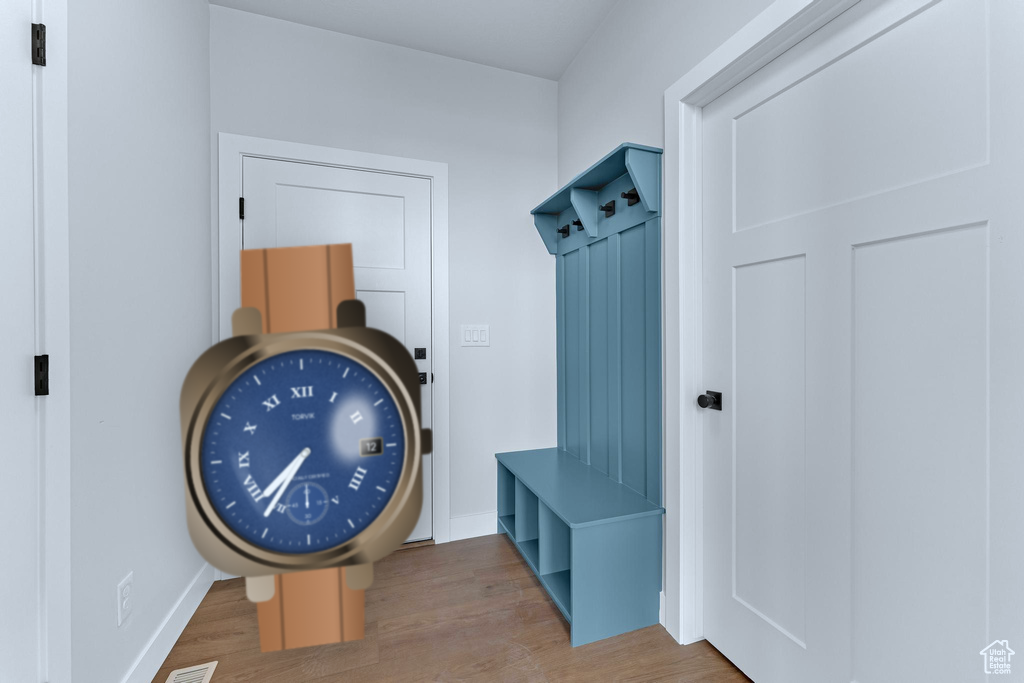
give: {"hour": 7, "minute": 36}
